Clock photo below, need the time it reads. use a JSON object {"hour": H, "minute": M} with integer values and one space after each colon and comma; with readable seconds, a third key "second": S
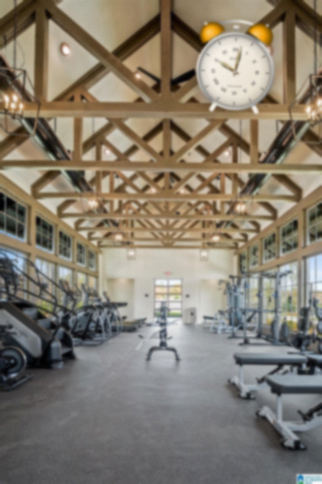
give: {"hour": 10, "minute": 2}
